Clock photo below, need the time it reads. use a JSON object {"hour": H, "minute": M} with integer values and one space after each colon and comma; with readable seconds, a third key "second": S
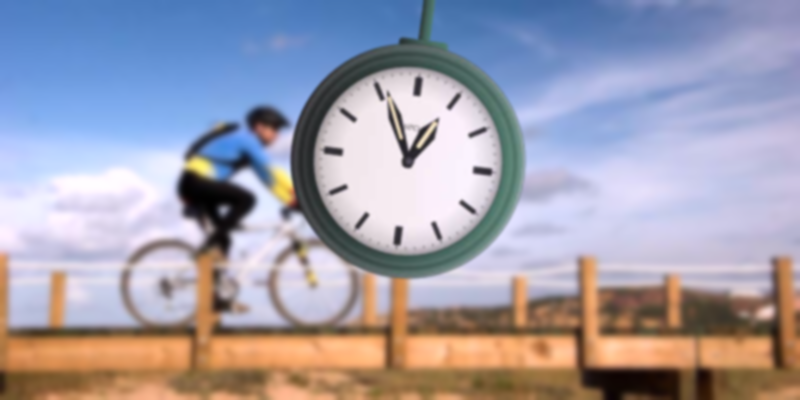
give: {"hour": 12, "minute": 56}
